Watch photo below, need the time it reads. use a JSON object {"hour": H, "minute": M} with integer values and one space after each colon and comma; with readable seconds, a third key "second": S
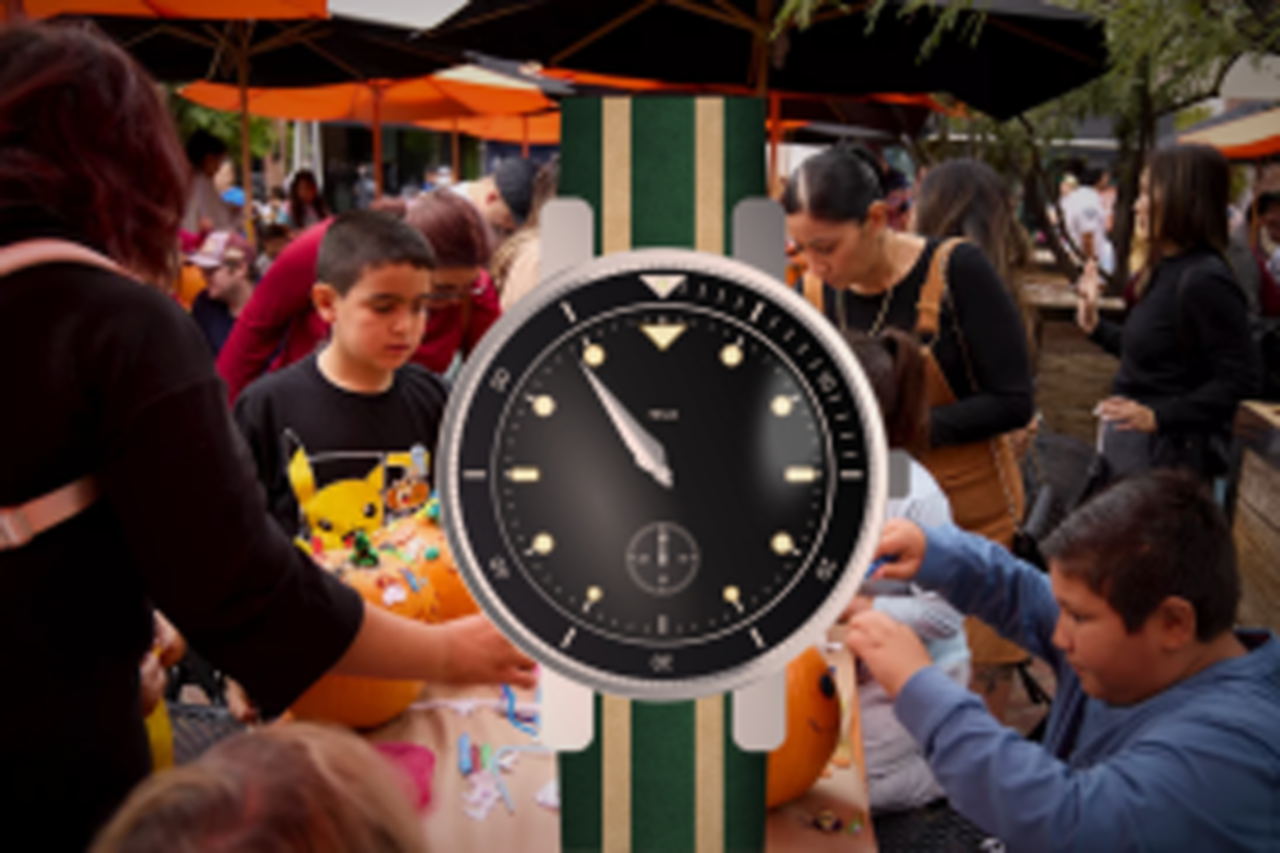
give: {"hour": 10, "minute": 54}
